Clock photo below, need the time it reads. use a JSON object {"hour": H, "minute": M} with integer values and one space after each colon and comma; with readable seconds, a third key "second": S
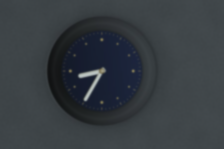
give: {"hour": 8, "minute": 35}
